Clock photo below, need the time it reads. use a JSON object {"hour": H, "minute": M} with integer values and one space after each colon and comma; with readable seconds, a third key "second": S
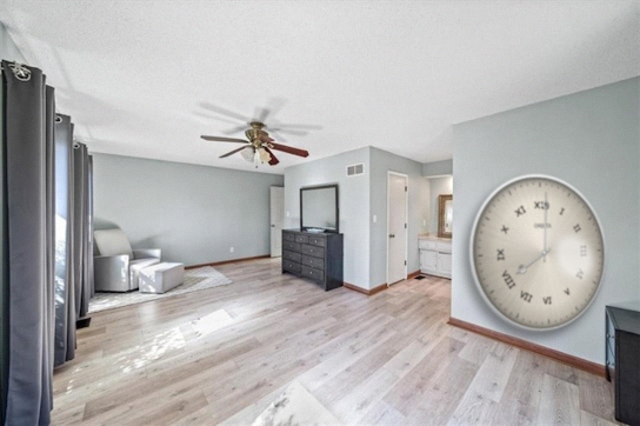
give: {"hour": 8, "minute": 1}
